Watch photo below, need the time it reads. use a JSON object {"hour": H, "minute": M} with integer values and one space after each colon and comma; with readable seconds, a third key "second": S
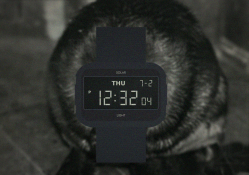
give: {"hour": 12, "minute": 32, "second": 4}
